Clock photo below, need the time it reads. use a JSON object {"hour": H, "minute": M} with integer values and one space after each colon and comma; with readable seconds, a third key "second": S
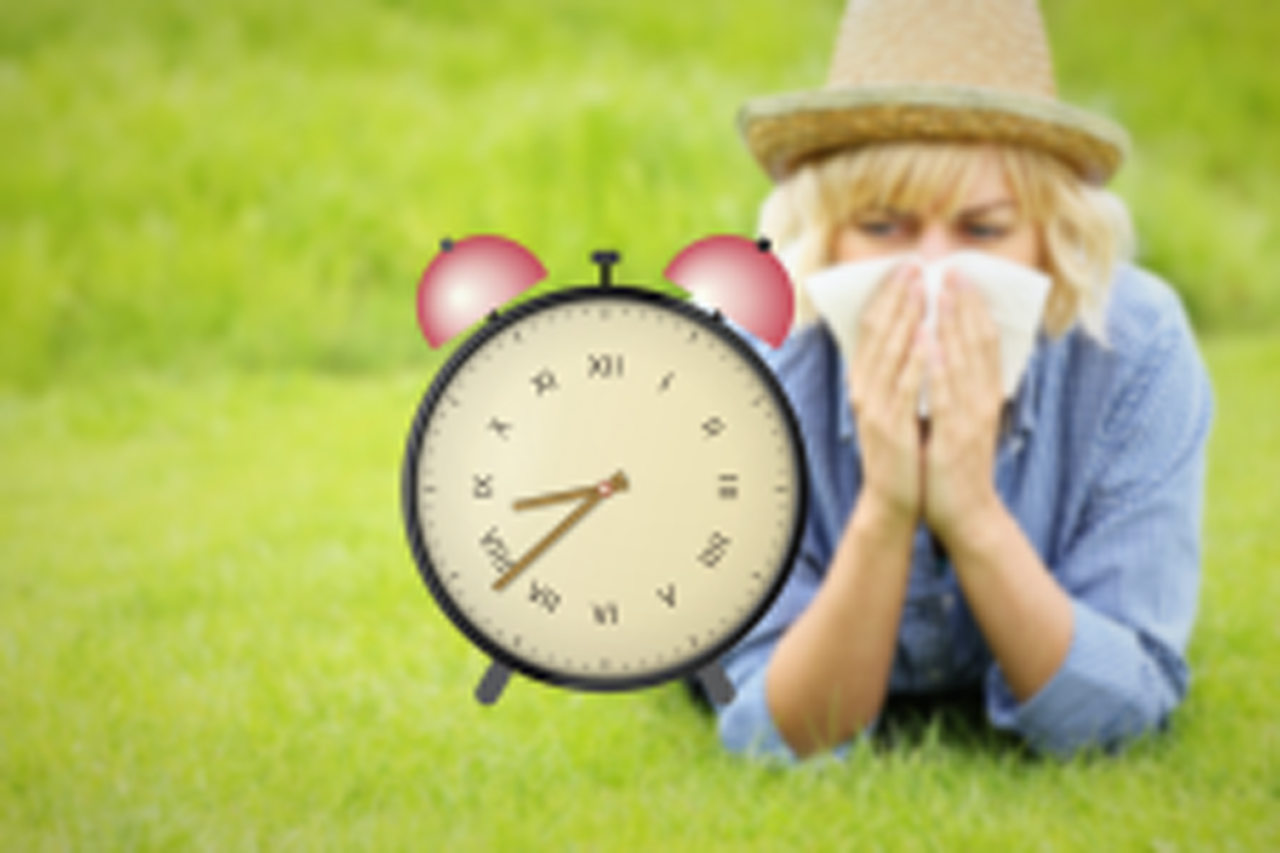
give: {"hour": 8, "minute": 38}
